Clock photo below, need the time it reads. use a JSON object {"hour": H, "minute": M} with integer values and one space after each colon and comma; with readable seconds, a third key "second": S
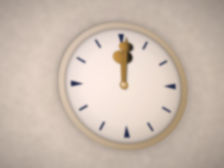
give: {"hour": 12, "minute": 1}
